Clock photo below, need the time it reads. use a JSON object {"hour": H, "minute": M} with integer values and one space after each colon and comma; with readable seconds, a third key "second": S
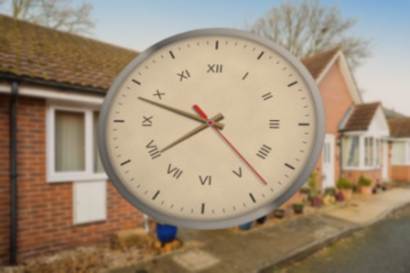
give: {"hour": 7, "minute": 48, "second": 23}
